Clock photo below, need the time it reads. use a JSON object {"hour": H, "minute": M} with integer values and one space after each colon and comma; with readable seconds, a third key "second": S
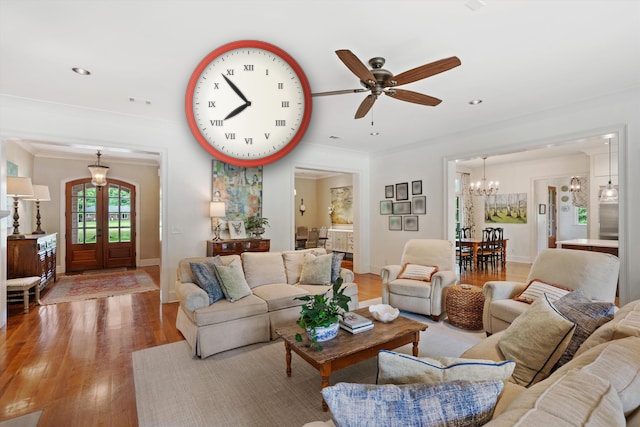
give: {"hour": 7, "minute": 53}
